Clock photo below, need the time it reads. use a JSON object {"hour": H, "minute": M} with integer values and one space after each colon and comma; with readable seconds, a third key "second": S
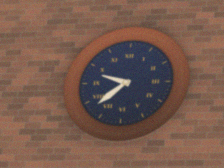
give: {"hour": 9, "minute": 38}
